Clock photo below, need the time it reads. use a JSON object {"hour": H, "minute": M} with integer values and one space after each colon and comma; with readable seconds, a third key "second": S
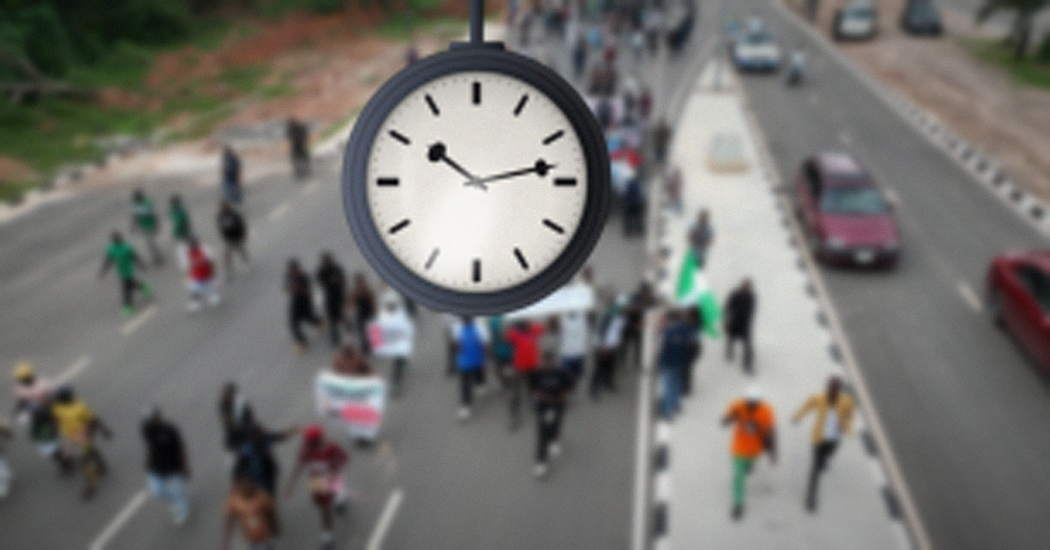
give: {"hour": 10, "minute": 13}
